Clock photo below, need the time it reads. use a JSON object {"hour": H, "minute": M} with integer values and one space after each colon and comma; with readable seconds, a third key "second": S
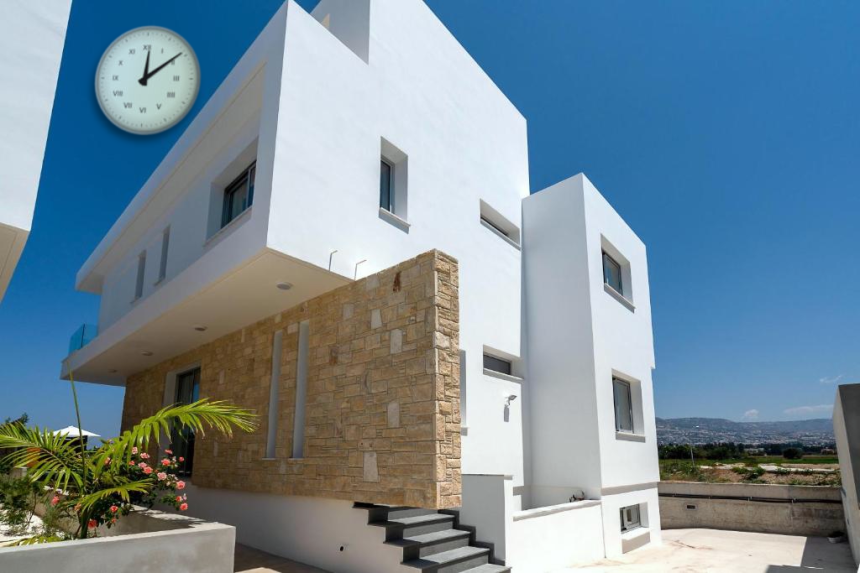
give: {"hour": 12, "minute": 9}
